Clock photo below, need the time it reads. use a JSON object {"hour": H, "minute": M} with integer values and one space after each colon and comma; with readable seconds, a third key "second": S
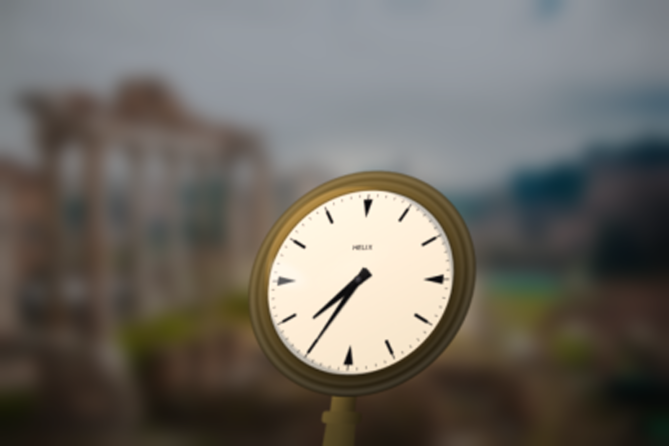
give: {"hour": 7, "minute": 35}
